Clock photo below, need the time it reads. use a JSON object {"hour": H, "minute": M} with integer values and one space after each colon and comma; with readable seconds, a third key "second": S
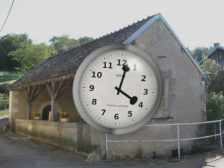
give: {"hour": 4, "minute": 2}
